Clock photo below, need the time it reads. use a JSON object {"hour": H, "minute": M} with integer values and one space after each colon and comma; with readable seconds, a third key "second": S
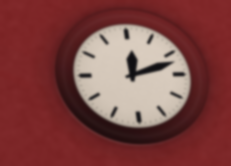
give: {"hour": 12, "minute": 12}
